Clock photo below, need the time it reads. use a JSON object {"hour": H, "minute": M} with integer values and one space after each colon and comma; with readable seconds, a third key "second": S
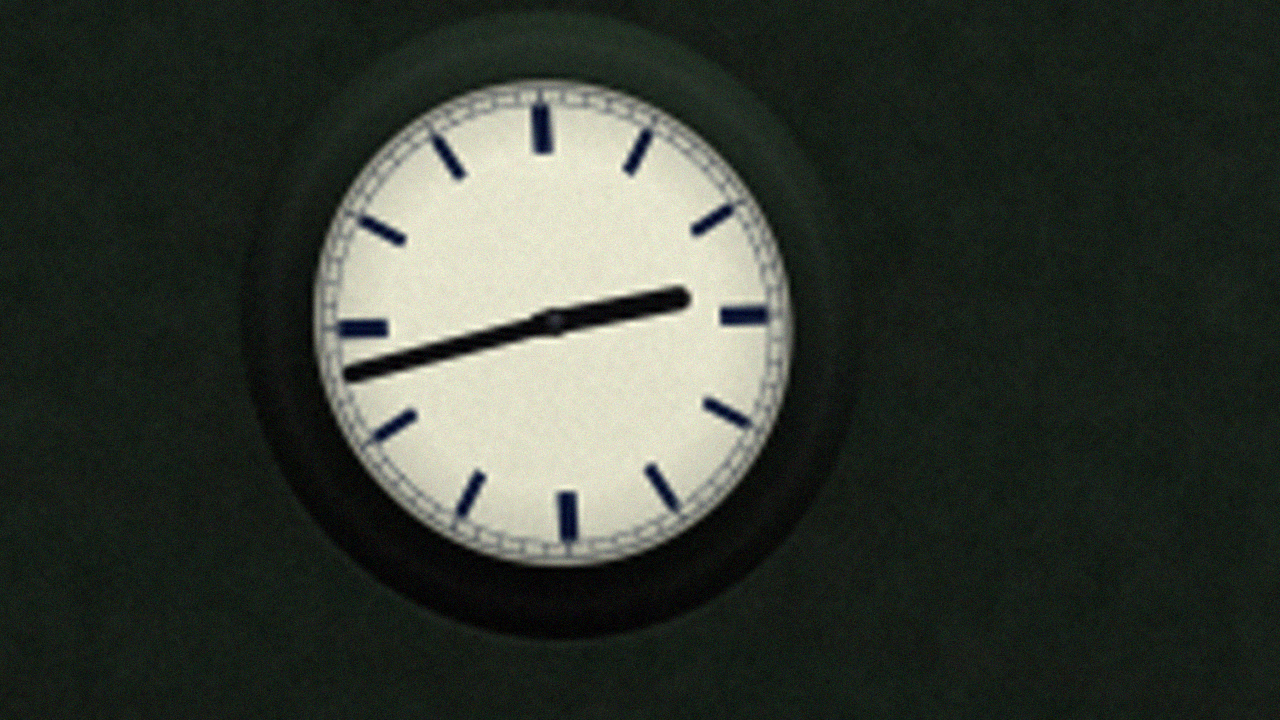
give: {"hour": 2, "minute": 43}
